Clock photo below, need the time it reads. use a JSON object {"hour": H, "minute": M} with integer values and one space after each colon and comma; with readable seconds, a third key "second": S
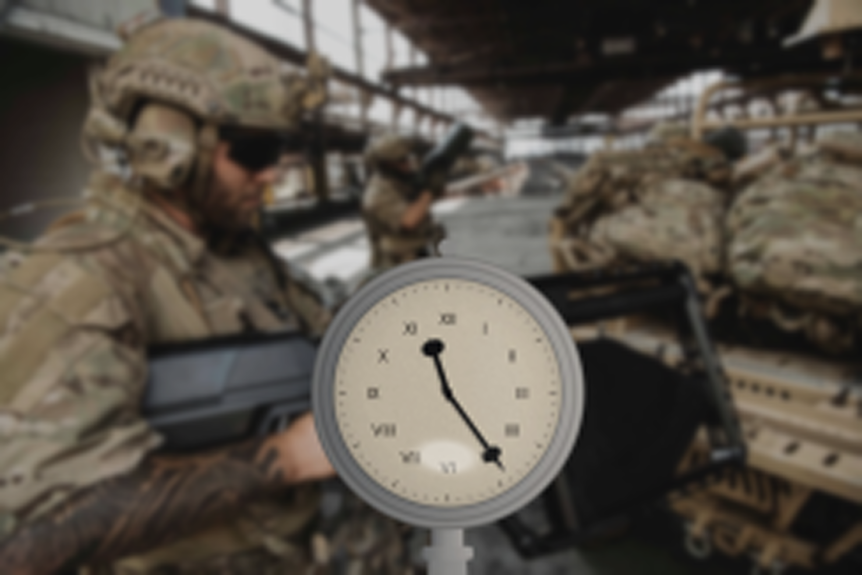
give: {"hour": 11, "minute": 24}
